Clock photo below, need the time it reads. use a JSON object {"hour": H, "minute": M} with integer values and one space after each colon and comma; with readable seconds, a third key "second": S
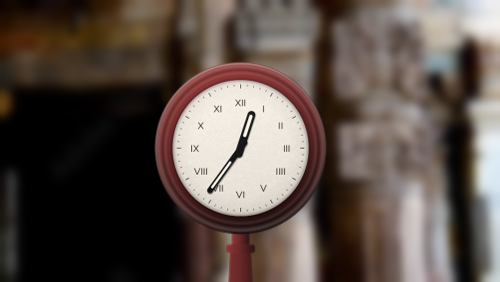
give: {"hour": 12, "minute": 36}
